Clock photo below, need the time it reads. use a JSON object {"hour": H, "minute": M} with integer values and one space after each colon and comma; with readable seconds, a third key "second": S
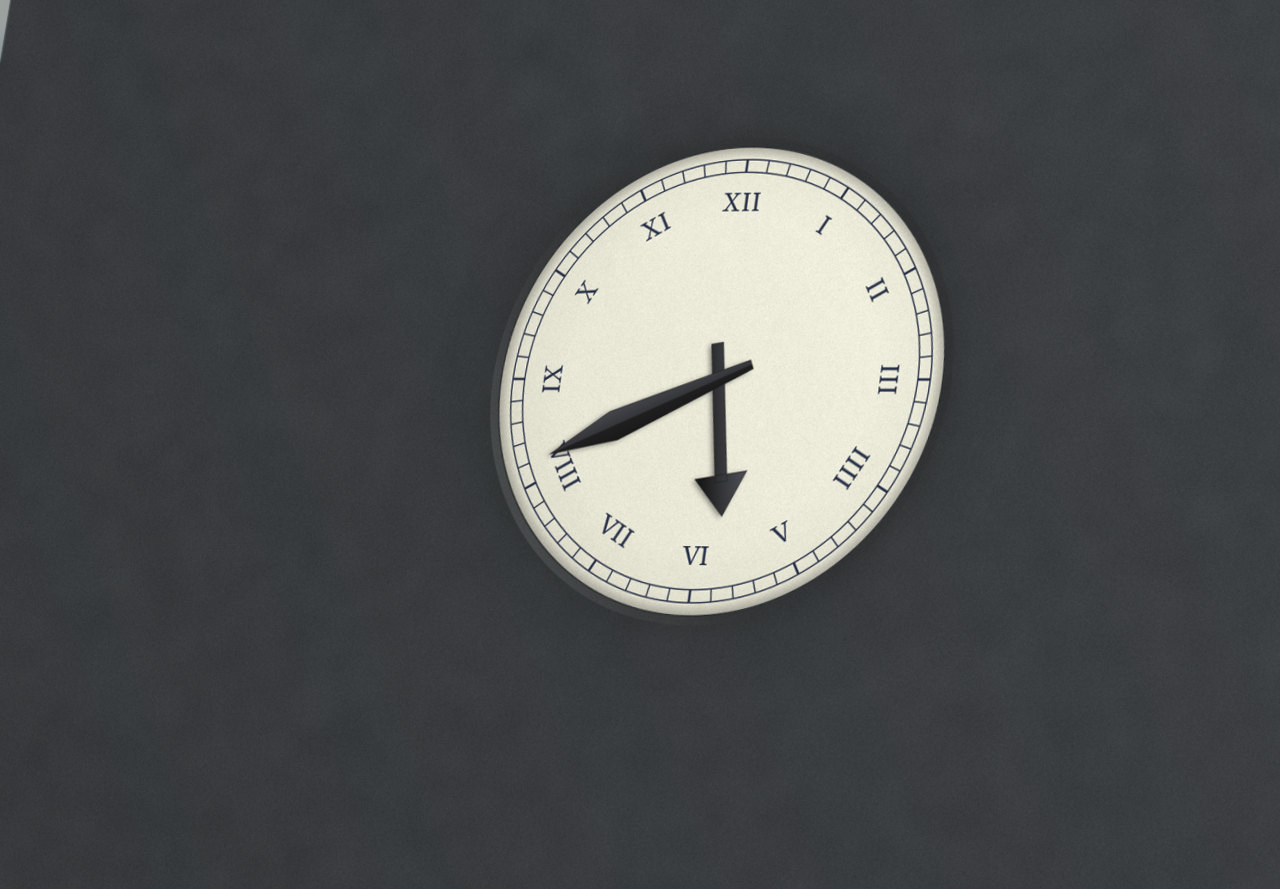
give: {"hour": 5, "minute": 41}
